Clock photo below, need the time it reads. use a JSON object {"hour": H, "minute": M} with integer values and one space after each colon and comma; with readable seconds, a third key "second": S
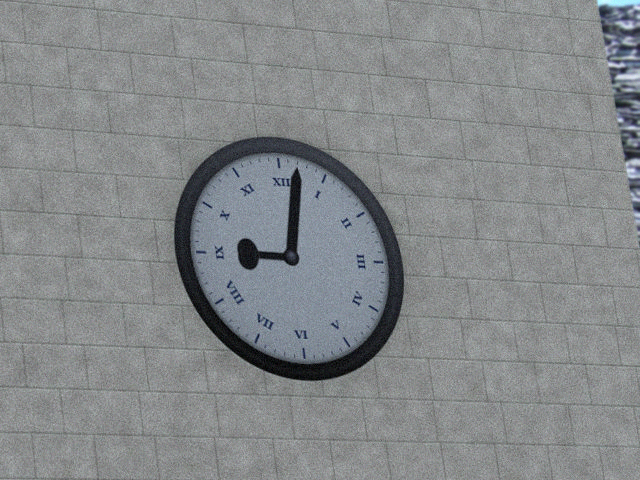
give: {"hour": 9, "minute": 2}
